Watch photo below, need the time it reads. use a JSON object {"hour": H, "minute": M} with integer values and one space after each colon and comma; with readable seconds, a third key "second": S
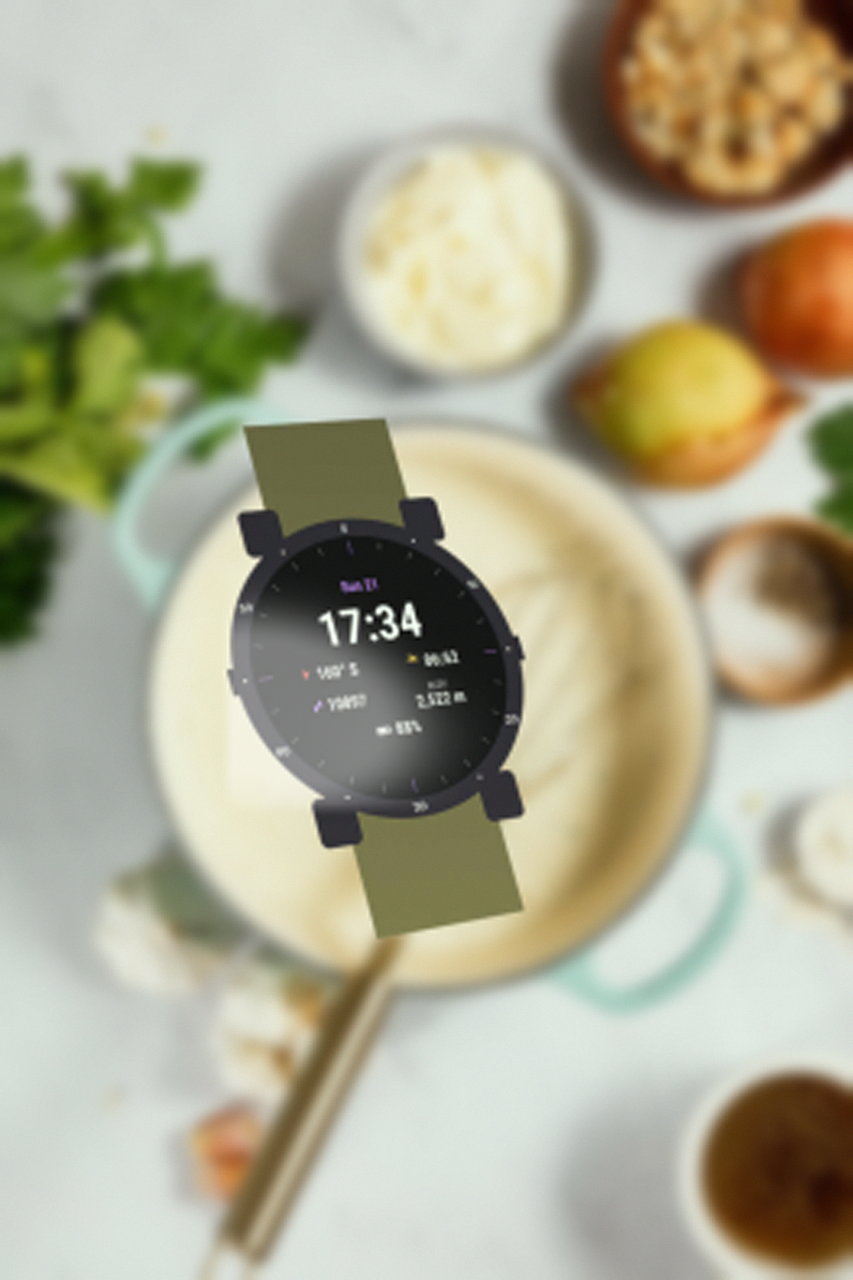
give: {"hour": 17, "minute": 34}
